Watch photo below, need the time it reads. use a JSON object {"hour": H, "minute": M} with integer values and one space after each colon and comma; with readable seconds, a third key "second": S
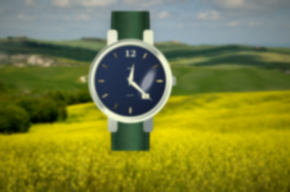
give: {"hour": 12, "minute": 22}
